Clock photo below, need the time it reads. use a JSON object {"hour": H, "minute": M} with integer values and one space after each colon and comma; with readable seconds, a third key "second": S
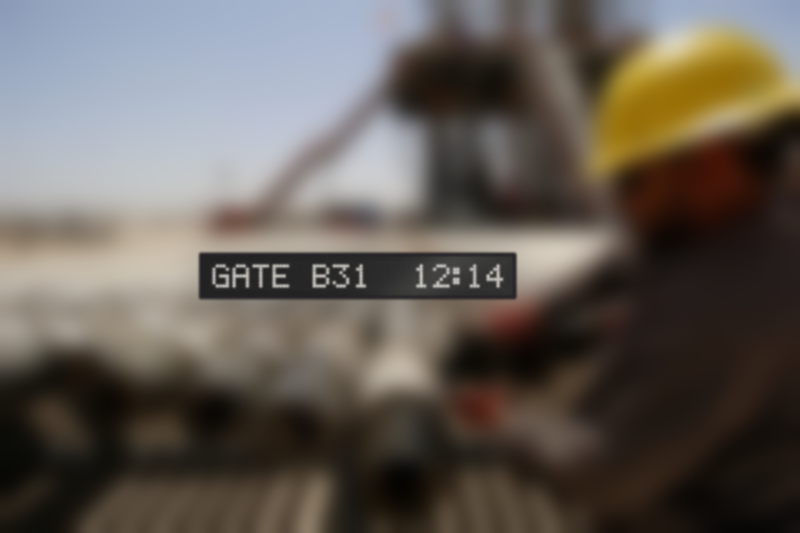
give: {"hour": 12, "minute": 14}
